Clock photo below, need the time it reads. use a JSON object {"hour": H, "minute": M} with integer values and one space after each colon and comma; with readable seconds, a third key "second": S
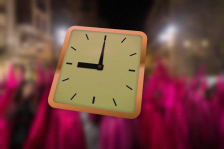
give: {"hour": 9, "minute": 0}
